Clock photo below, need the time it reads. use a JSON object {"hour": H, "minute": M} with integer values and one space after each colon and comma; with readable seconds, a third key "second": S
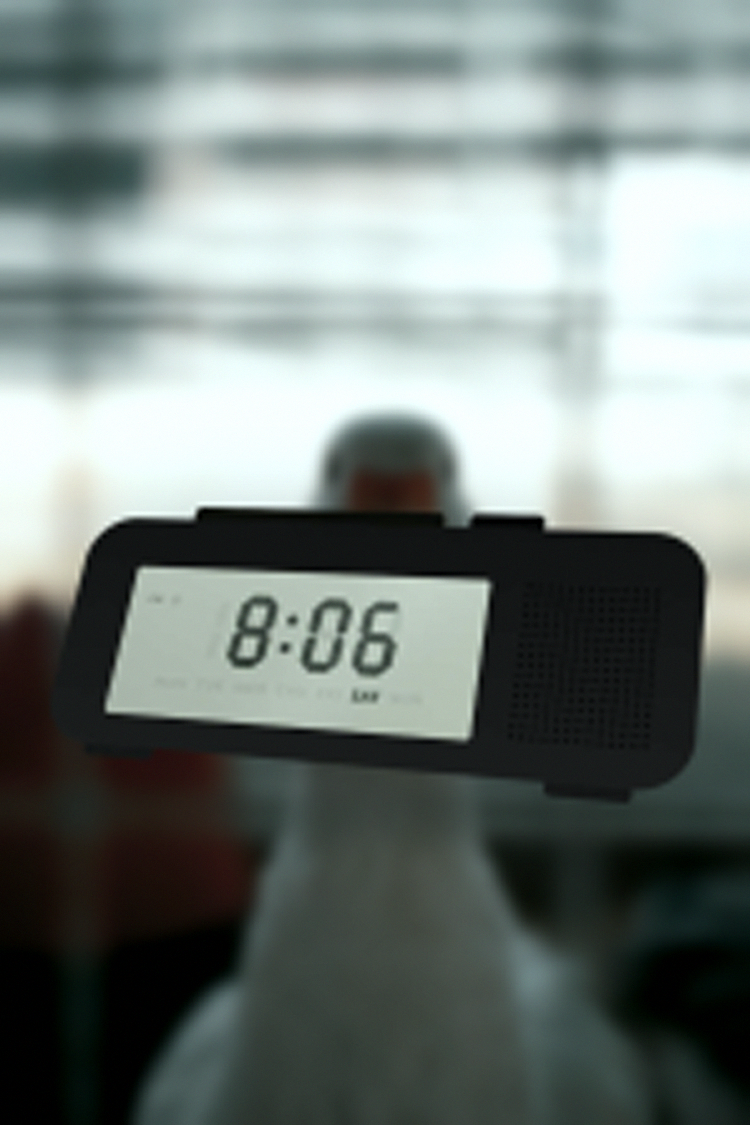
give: {"hour": 8, "minute": 6}
